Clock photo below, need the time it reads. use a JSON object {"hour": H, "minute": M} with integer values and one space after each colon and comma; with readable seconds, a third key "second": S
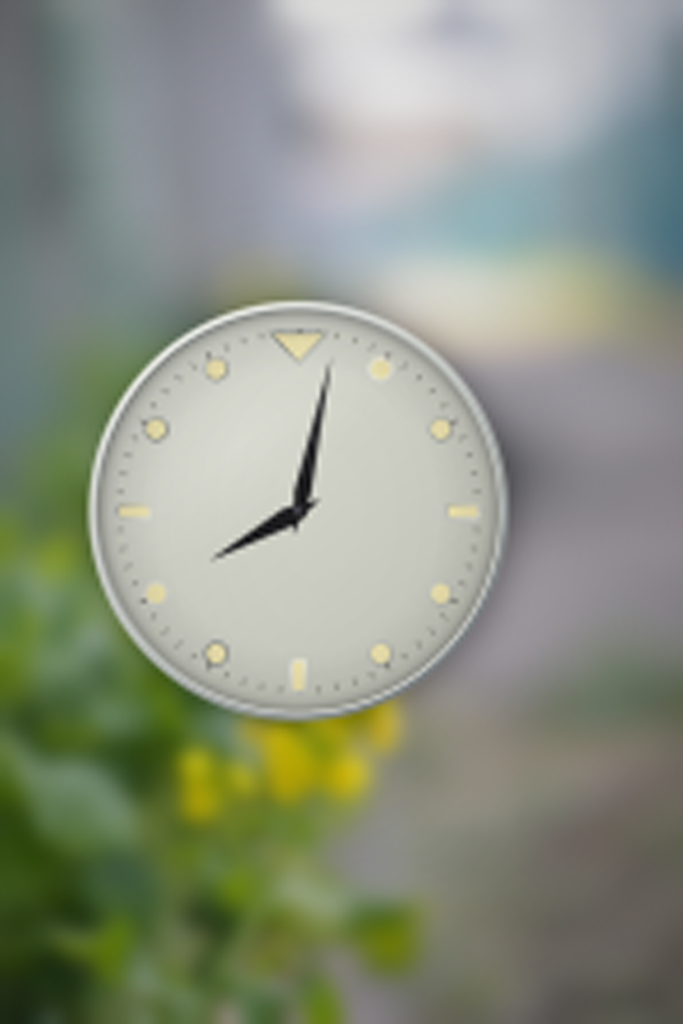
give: {"hour": 8, "minute": 2}
